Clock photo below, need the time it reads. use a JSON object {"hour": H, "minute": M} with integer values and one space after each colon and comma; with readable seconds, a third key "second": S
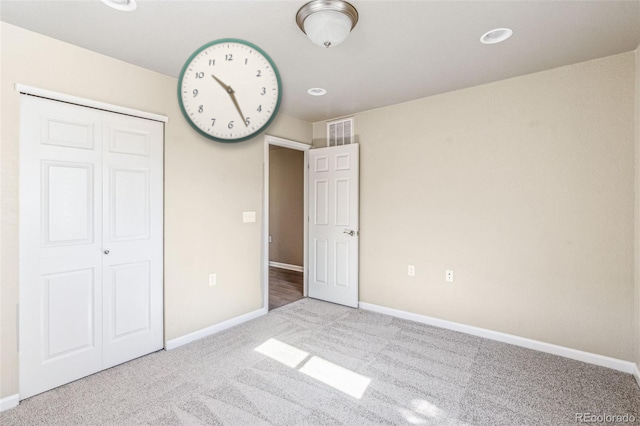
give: {"hour": 10, "minute": 26}
